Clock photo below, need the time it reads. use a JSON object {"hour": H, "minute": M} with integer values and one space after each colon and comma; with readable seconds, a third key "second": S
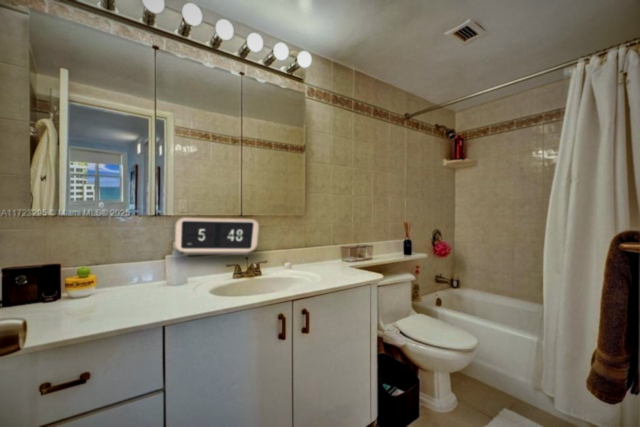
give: {"hour": 5, "minute": 48}
